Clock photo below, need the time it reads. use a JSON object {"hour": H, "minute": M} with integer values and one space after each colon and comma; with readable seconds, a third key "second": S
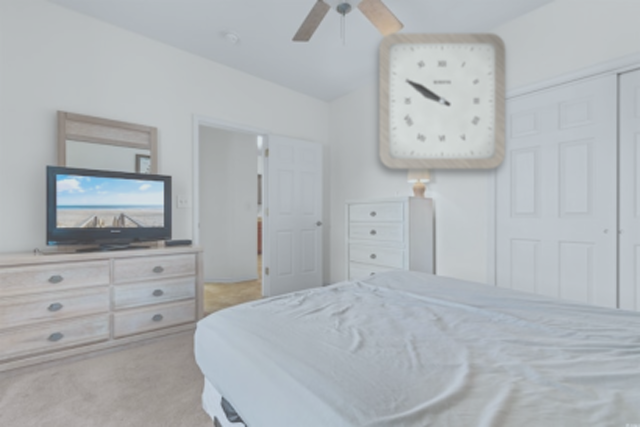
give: {"hour": 9, "minute": 50}
